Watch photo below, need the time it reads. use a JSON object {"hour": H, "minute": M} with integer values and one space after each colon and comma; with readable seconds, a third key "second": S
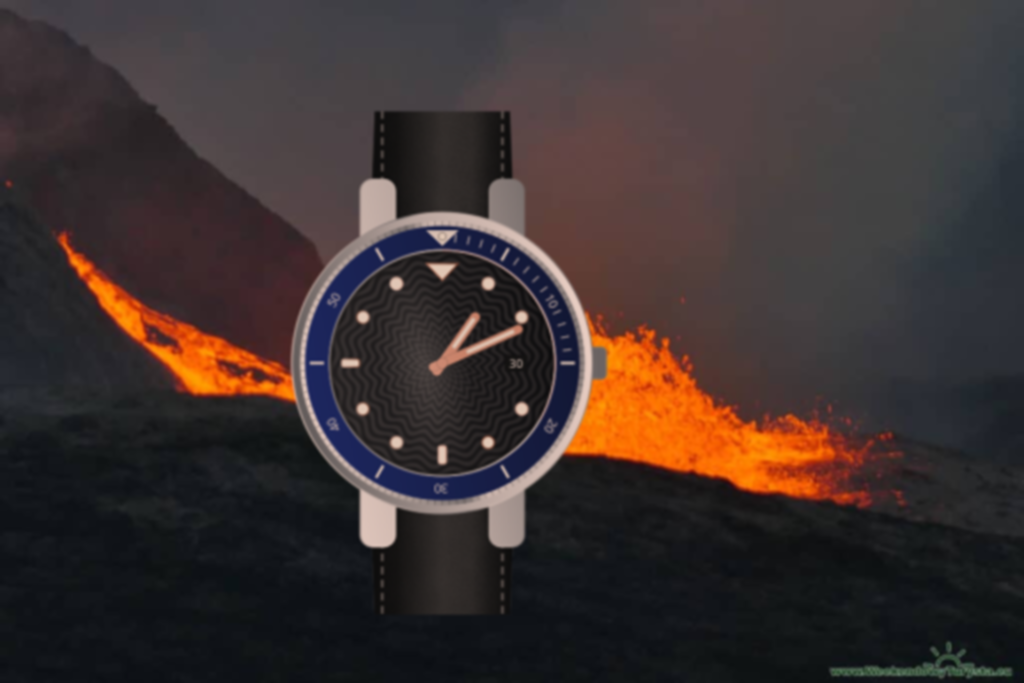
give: {"hour": 1, "minute": 11}
